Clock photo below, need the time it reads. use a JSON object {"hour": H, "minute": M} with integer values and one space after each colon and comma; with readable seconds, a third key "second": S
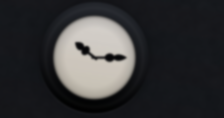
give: {"hour": 10, "minute": 15}
